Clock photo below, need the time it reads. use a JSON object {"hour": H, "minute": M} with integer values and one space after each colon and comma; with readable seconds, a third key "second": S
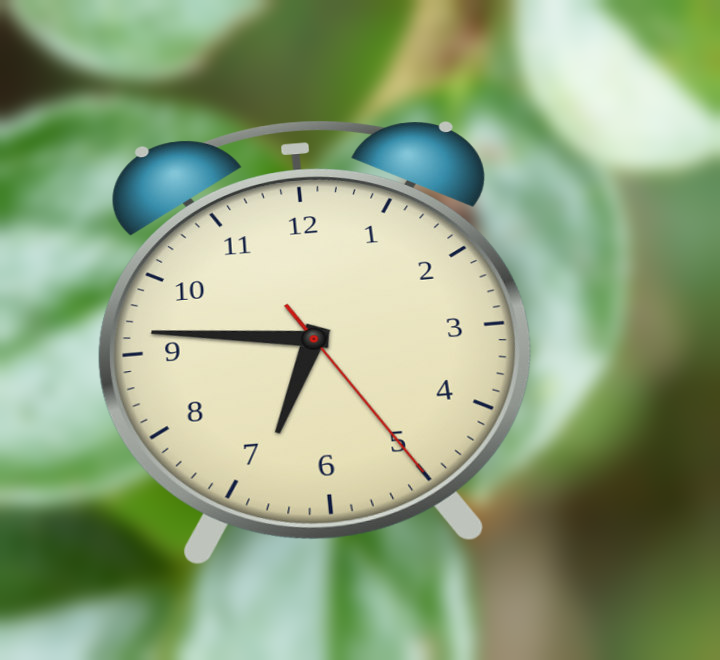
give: {"hour": 6, "minute": 46, "second": 25}
